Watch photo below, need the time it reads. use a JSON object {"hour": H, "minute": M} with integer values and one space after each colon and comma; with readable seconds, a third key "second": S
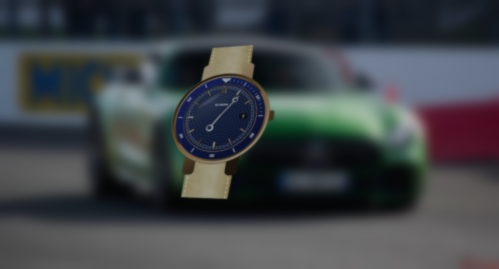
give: {"hour": 7, "minute": 6}
